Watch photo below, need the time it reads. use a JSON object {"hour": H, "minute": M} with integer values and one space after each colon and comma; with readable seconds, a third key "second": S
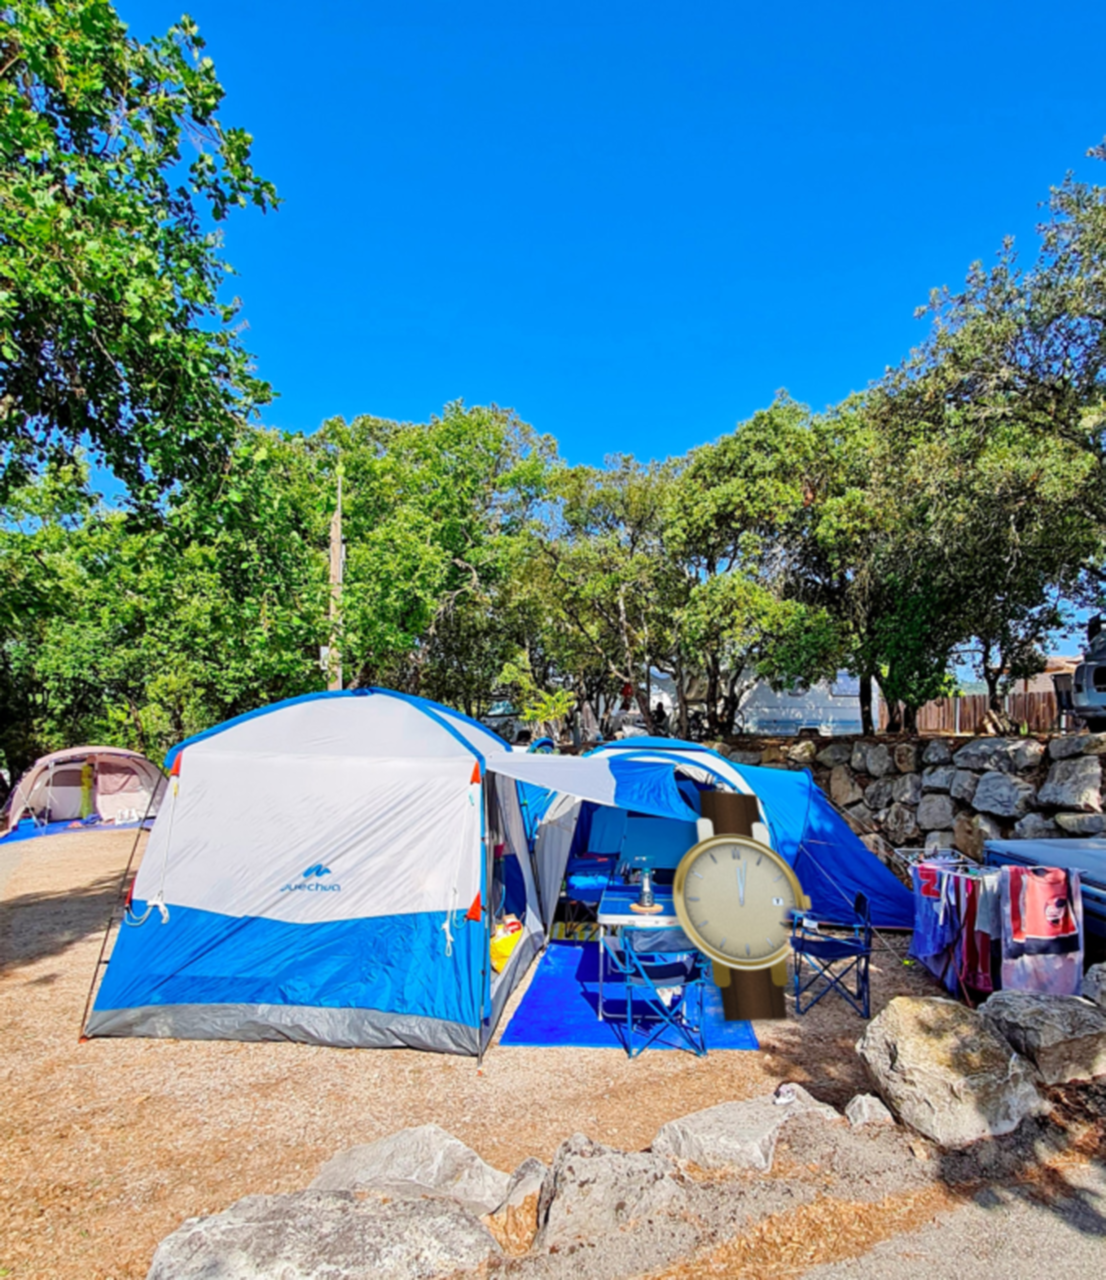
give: {"hour": 12, "minute": 2}
